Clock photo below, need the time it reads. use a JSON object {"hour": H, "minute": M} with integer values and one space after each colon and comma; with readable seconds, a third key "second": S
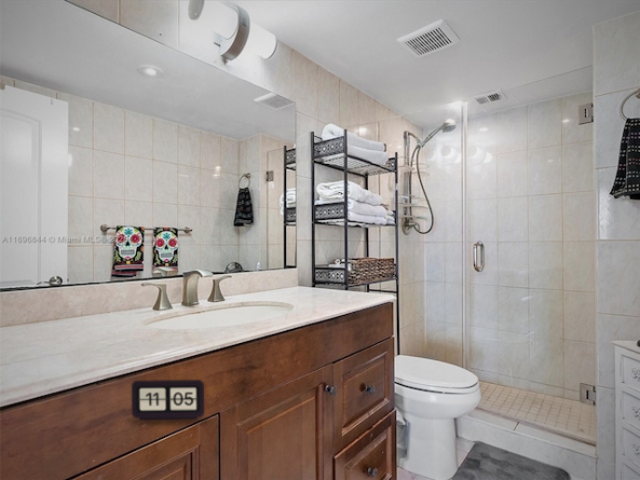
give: {"hour": 11, "minute": 5}
